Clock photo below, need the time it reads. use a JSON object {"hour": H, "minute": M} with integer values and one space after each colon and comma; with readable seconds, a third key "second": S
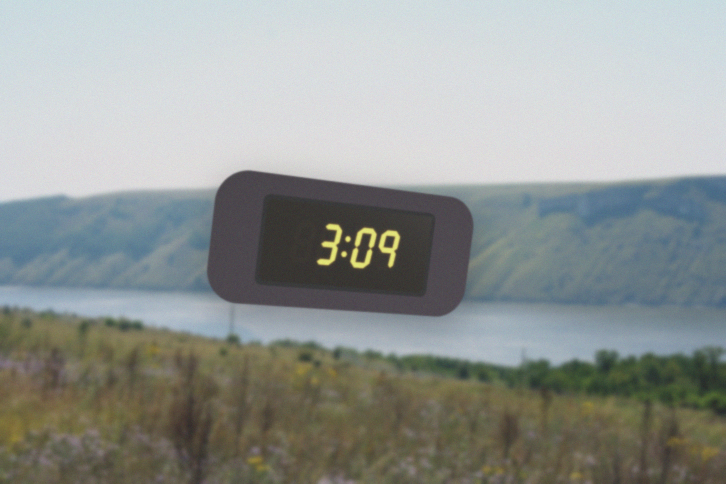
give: {"hour": 3, "minute": 9}
